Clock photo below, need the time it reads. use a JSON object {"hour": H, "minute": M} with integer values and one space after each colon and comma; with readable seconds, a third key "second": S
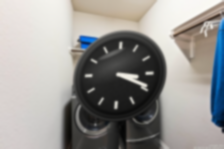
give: {"hour": 3, "minute": 19}
